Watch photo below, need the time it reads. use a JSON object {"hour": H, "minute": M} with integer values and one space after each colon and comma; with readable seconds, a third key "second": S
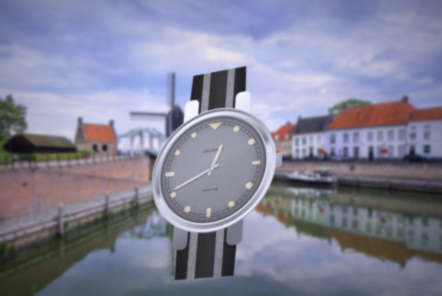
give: {"hour": 12, "minute": 41}
